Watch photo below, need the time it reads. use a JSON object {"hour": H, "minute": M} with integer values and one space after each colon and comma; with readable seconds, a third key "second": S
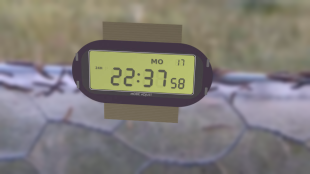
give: {"hour": 22, "minute": 37, "second": 58}
